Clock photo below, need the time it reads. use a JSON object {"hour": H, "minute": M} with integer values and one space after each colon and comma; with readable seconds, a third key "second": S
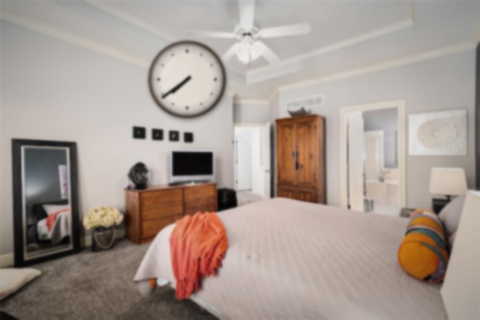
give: {"hour": 7, "minute": 39}
